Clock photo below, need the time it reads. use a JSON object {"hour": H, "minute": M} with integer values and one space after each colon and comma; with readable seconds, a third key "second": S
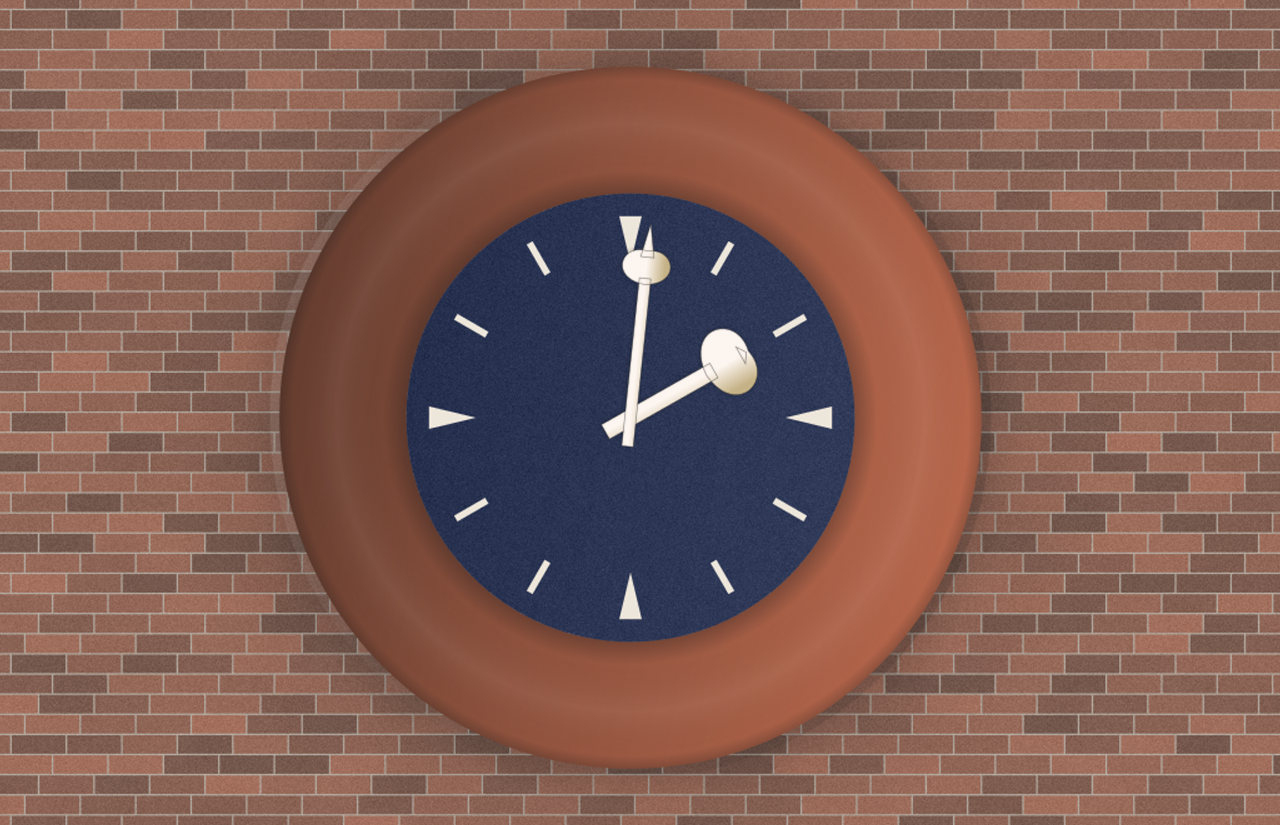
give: {"hour": 2, "minute": 1}
